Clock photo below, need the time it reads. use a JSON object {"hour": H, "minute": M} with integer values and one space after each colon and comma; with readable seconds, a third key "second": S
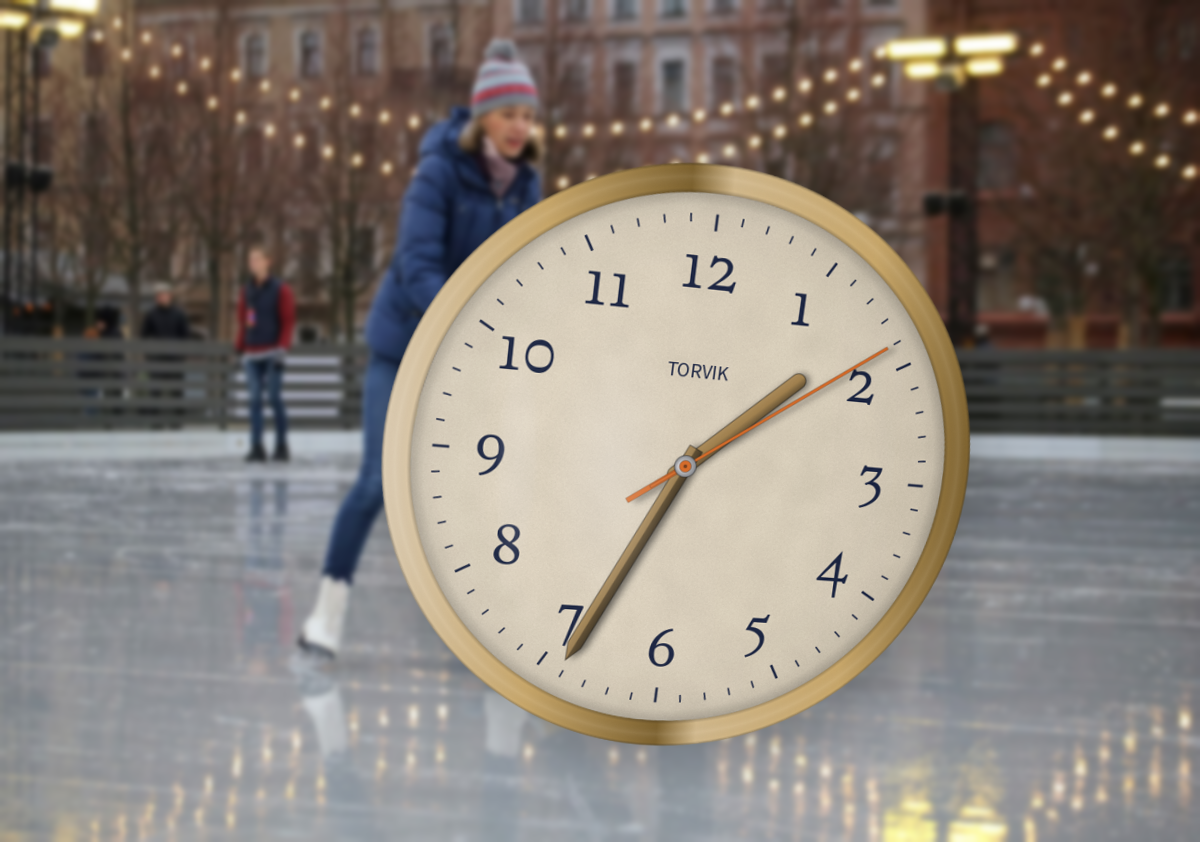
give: {"hour": 1, "minute": 34, "second": 9}
